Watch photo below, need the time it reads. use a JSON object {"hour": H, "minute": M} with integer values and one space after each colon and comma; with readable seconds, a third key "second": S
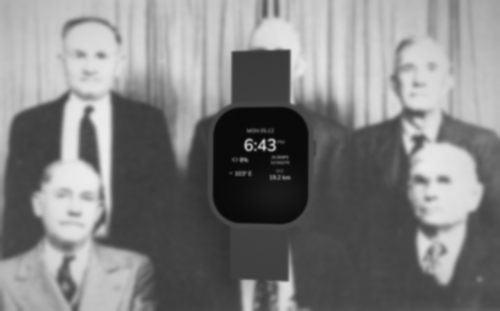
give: {"hour": 6, "minute": 43}
